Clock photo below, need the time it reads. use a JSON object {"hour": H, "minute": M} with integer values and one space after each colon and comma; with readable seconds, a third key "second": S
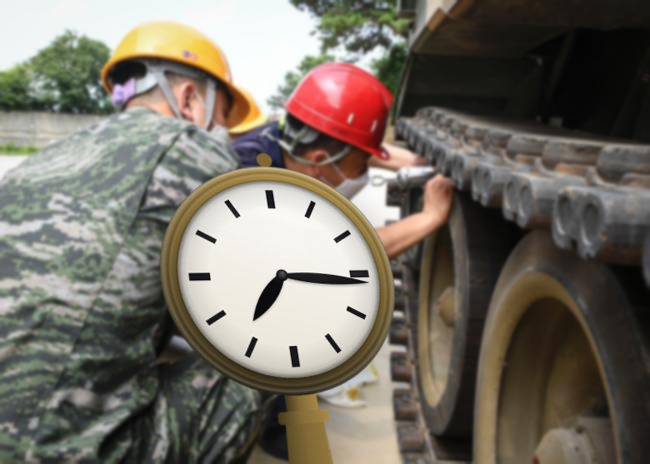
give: {"hour": 7, "minute": 16}
